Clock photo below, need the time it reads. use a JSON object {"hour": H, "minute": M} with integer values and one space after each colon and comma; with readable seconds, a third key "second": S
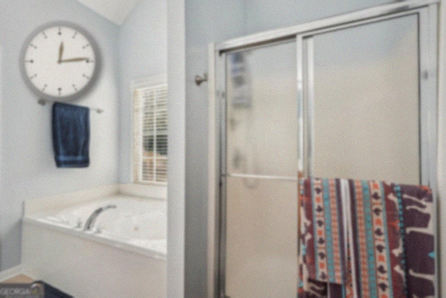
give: {"hour": 12, "minute": 14}
